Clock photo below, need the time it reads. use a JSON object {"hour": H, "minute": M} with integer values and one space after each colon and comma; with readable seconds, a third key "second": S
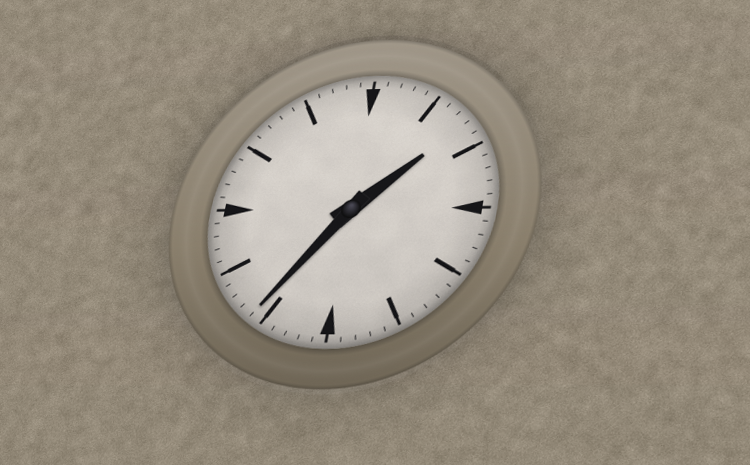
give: {"hour": 1, "minute": 36}
